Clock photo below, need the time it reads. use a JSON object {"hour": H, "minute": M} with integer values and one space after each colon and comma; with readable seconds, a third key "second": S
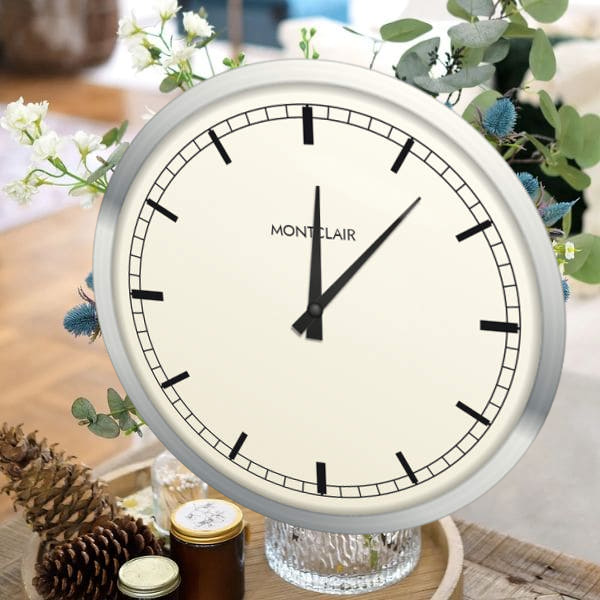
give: {"hour": 12, "minute": 7}
